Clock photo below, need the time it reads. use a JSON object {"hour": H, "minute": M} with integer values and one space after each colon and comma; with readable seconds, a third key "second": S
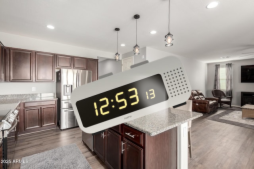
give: {"hour": 12, "minute": 53, "second": 13}
